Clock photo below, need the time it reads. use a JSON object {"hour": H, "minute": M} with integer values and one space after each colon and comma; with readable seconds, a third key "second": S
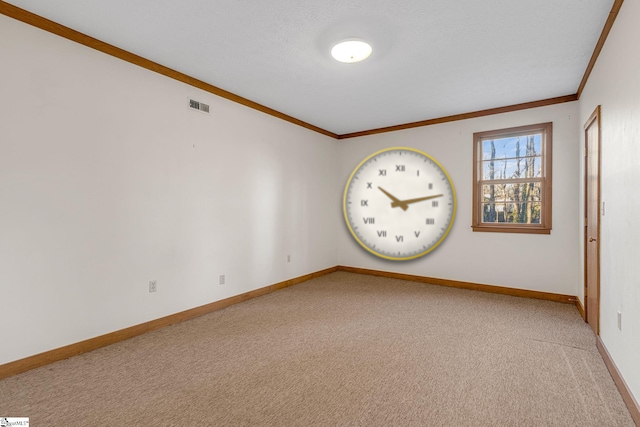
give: {"hour": 10, "minute": 13}
